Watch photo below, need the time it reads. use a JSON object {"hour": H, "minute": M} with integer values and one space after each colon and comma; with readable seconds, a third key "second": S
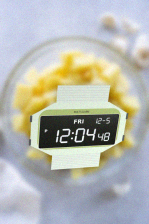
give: {"hour": 12, "minute": 4, "second": 48}
